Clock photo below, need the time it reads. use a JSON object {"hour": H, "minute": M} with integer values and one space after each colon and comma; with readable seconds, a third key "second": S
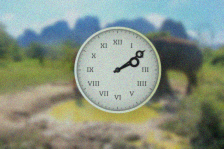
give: {"hour": 2, "minute": 9}
